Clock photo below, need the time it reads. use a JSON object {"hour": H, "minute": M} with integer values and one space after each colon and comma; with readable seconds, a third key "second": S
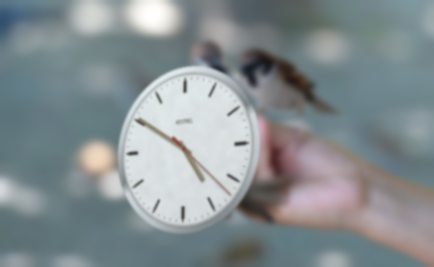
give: {"hour": 4, "minute": 50, "second": 22}
